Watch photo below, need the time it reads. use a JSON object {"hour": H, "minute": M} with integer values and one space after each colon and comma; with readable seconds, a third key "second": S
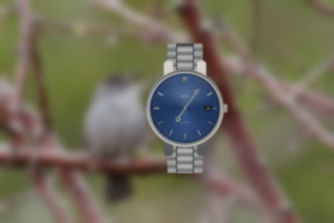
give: {"hour": 7, "minute": 6}
